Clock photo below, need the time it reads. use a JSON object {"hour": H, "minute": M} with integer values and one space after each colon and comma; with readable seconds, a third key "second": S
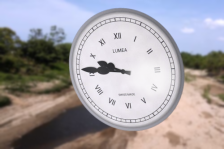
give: {"hour": 9, "minute": 46}
